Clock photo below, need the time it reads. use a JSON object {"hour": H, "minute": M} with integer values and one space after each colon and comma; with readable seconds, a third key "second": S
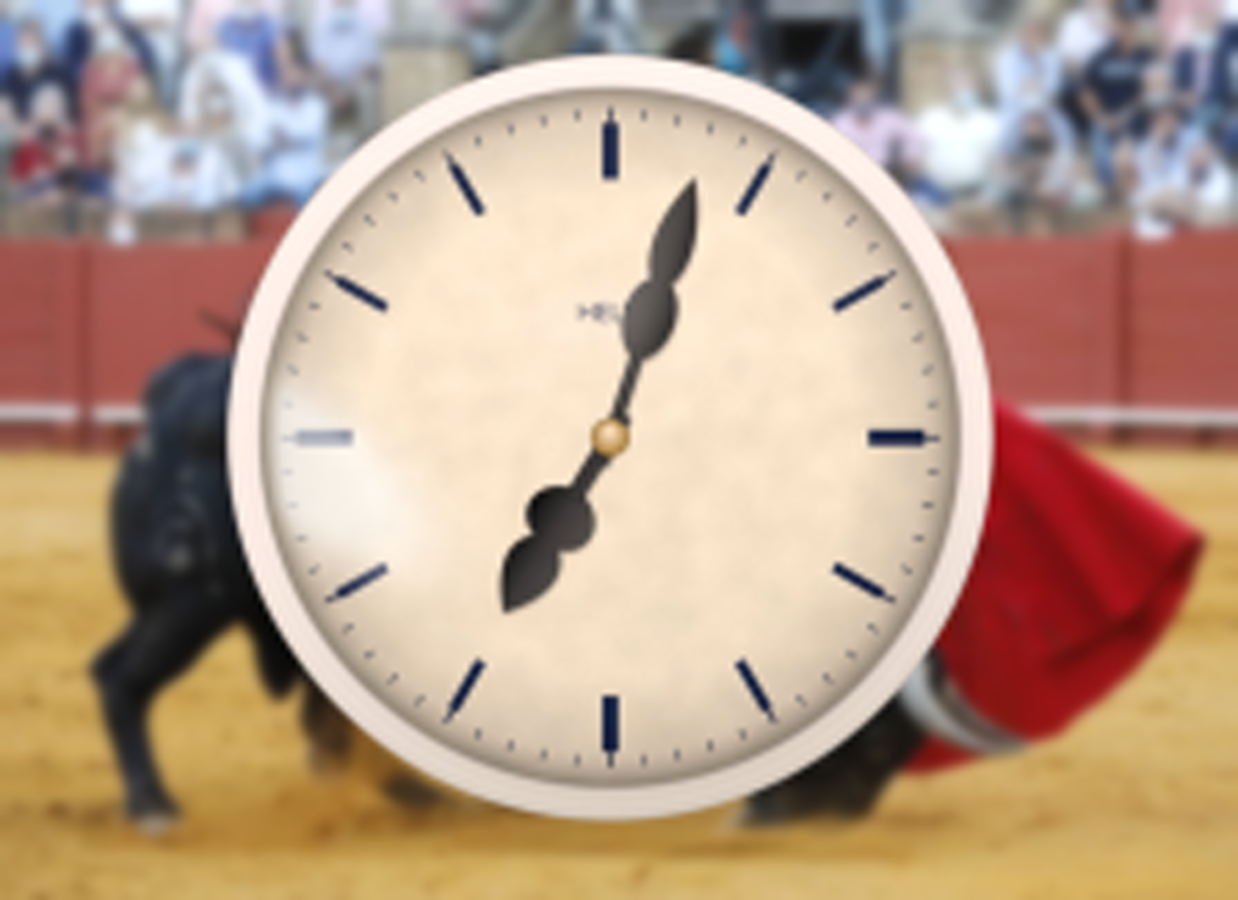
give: {"hour": 7, "minute": 3}
